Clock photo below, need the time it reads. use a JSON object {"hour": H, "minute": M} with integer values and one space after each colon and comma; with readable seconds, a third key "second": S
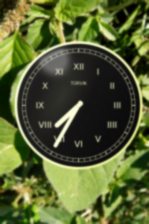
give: {"hour": 7, "minute": 35}
